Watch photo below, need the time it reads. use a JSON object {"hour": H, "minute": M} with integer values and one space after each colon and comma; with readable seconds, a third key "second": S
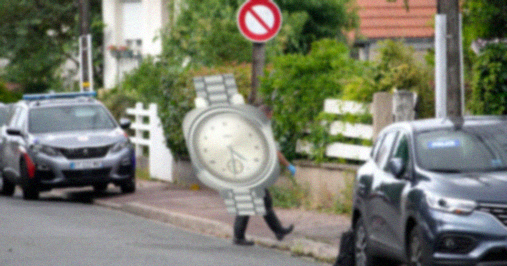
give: {"hour": 4, "minute": 31}
